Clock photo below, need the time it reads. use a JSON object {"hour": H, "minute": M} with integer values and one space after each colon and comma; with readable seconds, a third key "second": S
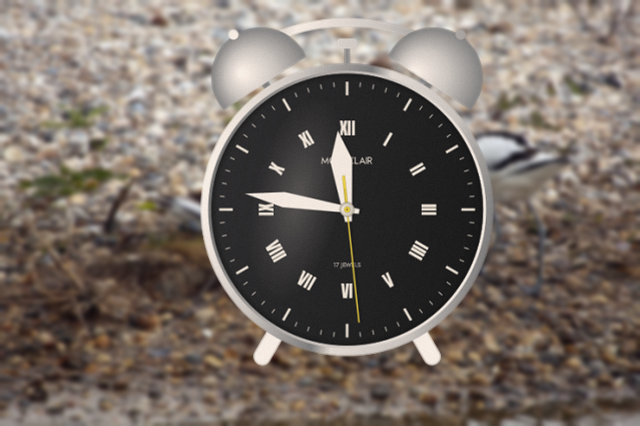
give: {"hour": 11, "minute": 46, "second": 29}
